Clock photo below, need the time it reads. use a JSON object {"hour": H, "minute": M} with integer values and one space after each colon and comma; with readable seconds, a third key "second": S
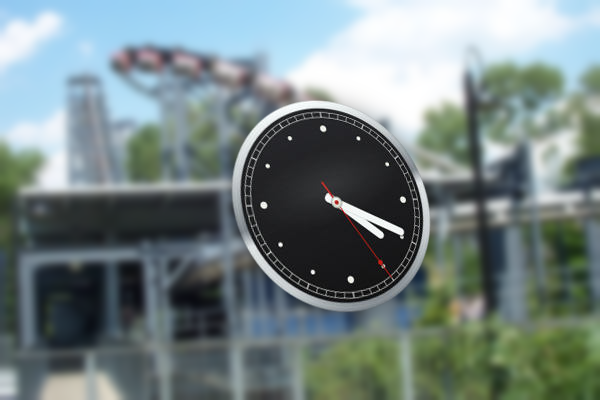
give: {"hour": 4, "minute": 19, "second": 25}
